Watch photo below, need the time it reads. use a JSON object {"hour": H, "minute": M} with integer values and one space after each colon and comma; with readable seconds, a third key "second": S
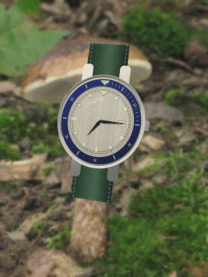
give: {"hour": 7, "minute": 15}
